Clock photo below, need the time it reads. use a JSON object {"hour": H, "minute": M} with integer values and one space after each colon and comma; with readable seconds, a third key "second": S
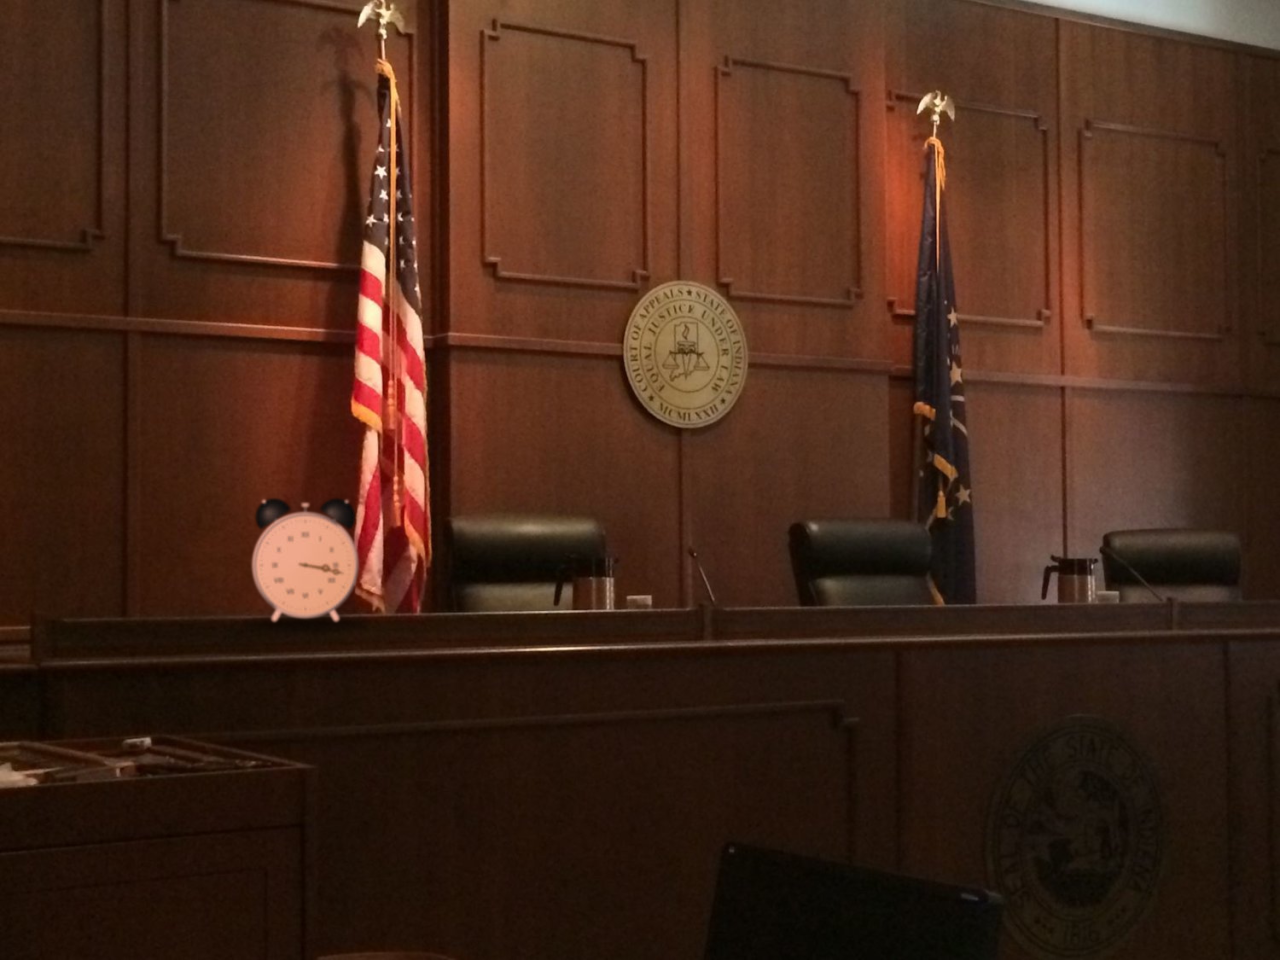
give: {"hour": 3, "minute": 17}
